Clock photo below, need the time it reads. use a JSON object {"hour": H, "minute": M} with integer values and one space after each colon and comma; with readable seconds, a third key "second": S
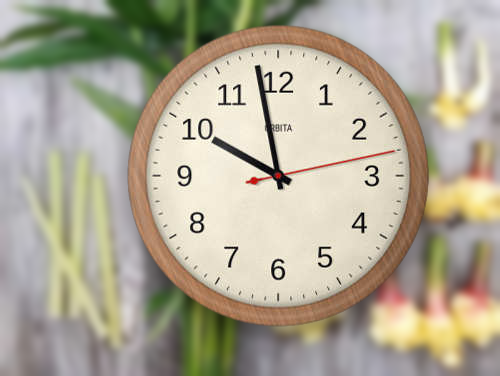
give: {"hour": 9, "minute": 58, "second": 13}
